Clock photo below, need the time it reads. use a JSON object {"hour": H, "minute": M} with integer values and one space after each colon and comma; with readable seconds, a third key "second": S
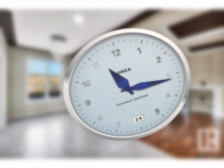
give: {"hour": 11, "minute": 16}
